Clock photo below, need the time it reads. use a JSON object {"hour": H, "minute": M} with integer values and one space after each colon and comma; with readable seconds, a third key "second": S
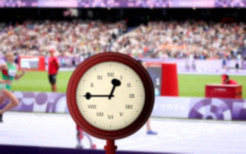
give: {"hour": 12, "minute": 45}
